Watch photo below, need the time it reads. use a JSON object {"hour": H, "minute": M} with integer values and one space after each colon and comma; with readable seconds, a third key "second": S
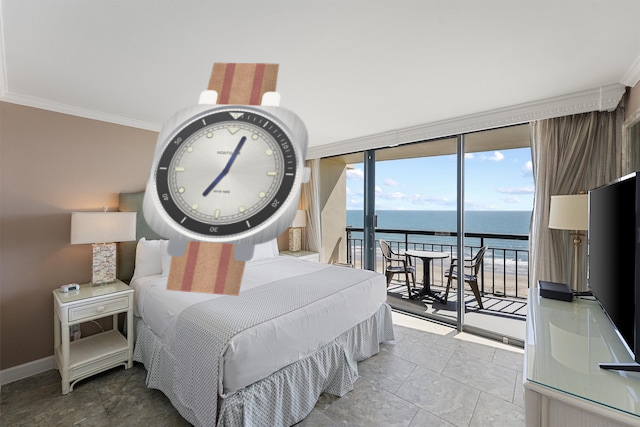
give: {"hour": 7, "minute": 3}
